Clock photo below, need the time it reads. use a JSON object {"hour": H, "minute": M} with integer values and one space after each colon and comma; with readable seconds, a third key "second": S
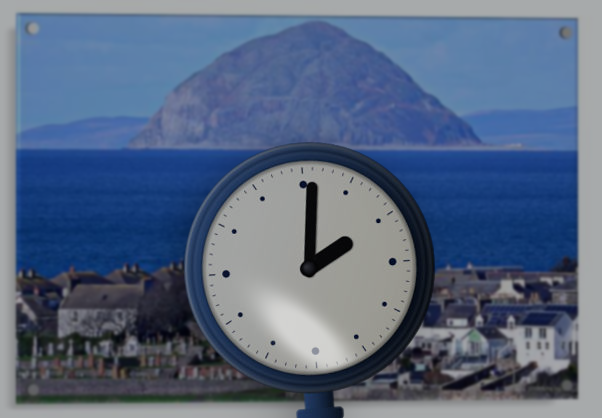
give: {"hour": 2, "minute": 1}
